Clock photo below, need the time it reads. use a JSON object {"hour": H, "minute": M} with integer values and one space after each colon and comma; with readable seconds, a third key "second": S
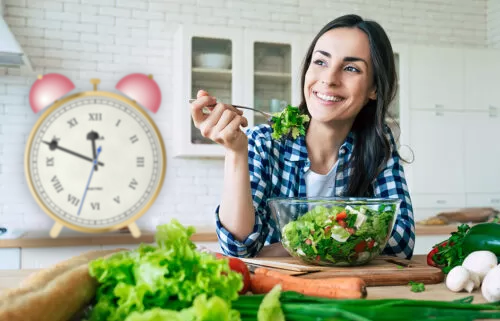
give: {"hour": 11, "minute": 48, "second": 33}
